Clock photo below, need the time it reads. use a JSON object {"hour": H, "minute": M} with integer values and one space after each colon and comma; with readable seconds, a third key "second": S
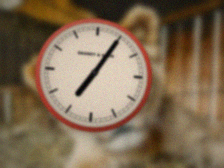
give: {"hour": 7, "minute": 5}
